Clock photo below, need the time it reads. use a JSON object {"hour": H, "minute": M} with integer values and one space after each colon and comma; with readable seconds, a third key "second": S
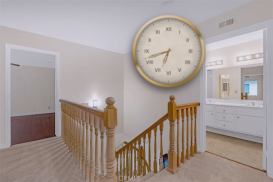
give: {"hour": 6, "minute": 42}
